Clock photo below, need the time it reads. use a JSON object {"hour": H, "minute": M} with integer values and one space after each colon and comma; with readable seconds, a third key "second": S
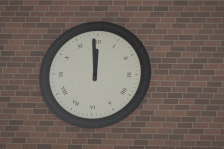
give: {"hour": 11, "minute": 59}
